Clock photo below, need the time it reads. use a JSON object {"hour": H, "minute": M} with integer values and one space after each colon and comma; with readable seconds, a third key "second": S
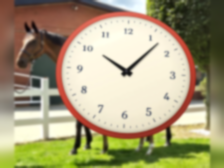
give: {"hour": 10, "minute": 7}
